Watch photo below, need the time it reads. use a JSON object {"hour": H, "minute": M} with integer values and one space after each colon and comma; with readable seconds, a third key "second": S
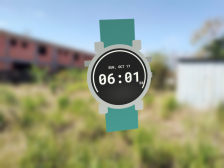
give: {"hour": 6, "minute": 1}
